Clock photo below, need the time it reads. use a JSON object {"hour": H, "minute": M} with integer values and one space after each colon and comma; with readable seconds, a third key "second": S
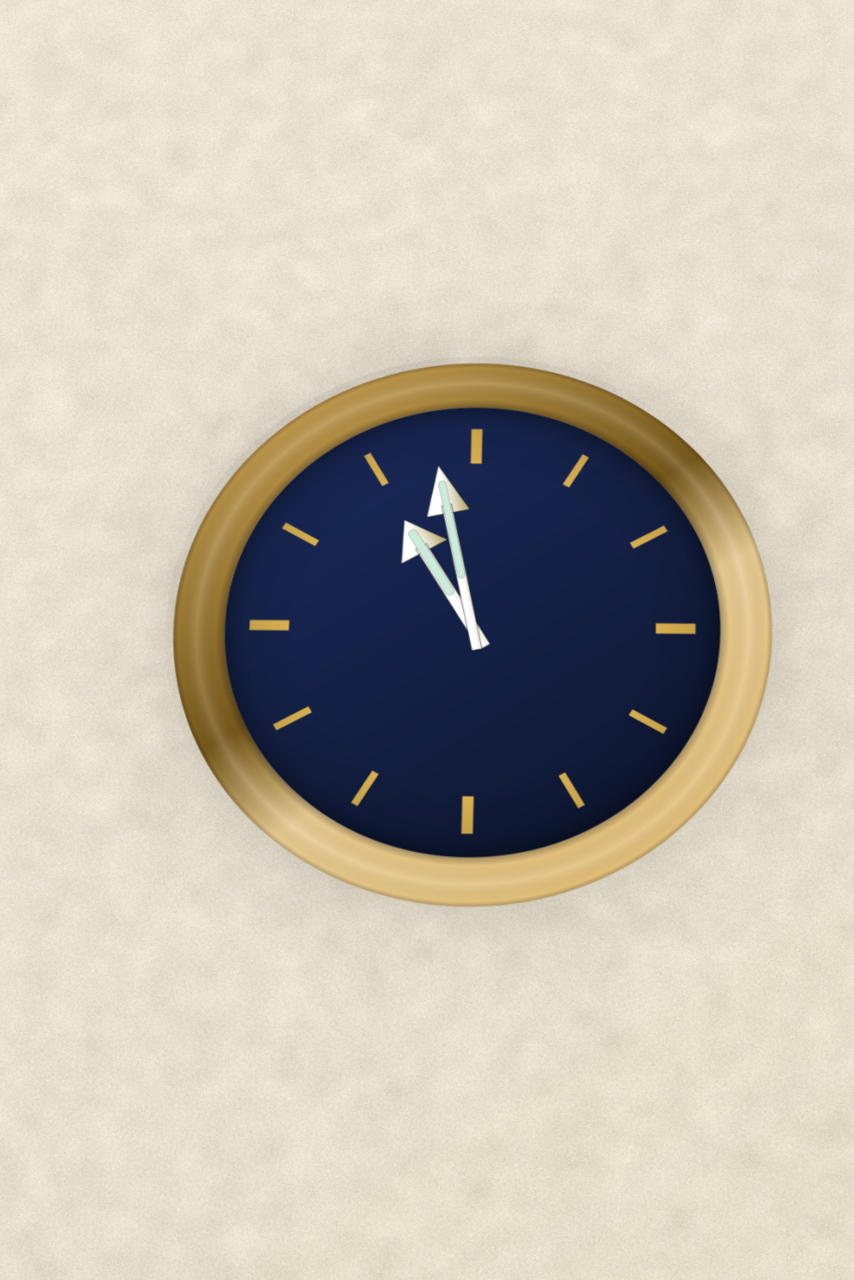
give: {"hour": 10, "minute": 58}
